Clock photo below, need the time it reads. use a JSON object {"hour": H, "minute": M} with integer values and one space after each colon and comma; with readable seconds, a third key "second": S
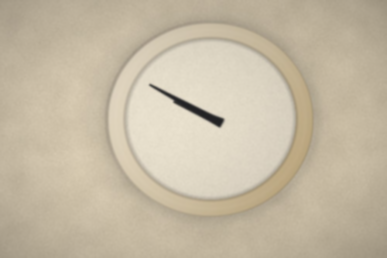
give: {"hour": 9, "minute": 50}
